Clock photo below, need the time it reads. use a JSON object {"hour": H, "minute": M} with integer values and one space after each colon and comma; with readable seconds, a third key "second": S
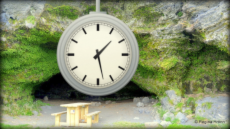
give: {"hour": 1, "minute": 28}
